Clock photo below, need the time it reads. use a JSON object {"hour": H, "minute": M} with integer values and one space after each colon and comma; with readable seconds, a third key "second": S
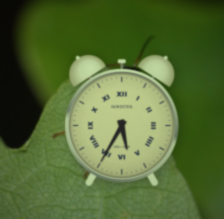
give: {"hour": 5, "minute": 35}
